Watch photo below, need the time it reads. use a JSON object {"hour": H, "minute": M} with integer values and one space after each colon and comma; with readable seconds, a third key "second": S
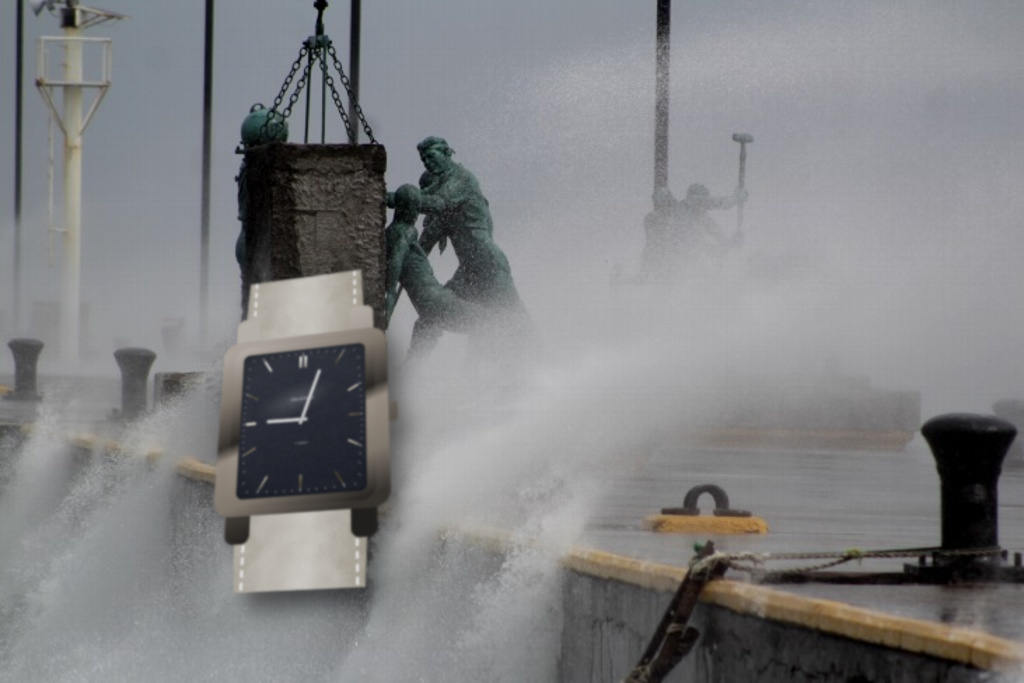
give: {"hour": 9, "minute": 3}
